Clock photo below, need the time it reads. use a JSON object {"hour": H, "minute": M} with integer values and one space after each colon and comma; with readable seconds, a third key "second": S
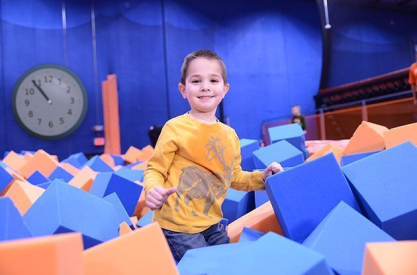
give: {"hour": 10, "minute": 54}
